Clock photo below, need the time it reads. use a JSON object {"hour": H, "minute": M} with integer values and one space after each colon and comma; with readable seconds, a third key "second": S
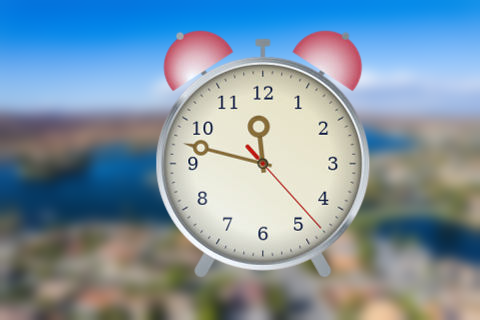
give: {"hour": 11, "minute": 47, "second": 23}
